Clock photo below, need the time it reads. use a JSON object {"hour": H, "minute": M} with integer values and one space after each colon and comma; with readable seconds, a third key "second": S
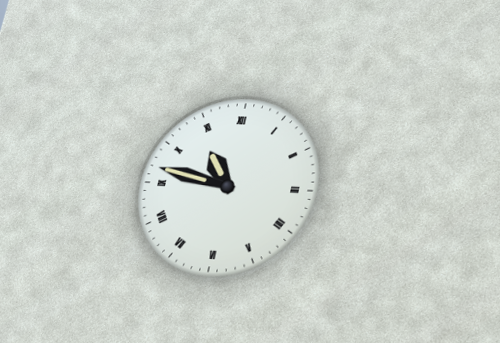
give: {"hour": 10, "minute": 47}
